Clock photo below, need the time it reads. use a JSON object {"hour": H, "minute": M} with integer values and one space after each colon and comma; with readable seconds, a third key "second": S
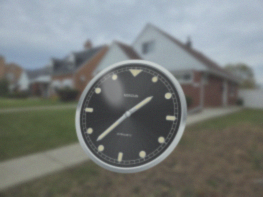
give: {"hour": 1, "minute": 37}
